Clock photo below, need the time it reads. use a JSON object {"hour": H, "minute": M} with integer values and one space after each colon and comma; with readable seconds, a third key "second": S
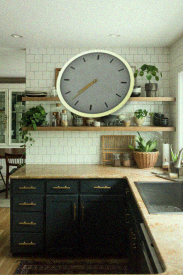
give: {"hour": 7, "minute": 37}
